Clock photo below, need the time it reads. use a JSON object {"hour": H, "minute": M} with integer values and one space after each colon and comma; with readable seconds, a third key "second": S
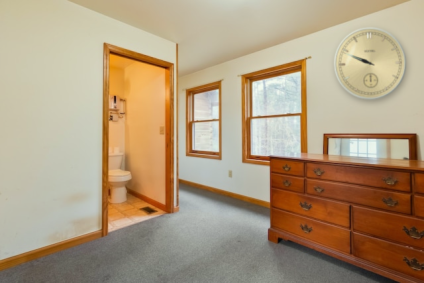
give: {"hour": 9, "minute": 49}
